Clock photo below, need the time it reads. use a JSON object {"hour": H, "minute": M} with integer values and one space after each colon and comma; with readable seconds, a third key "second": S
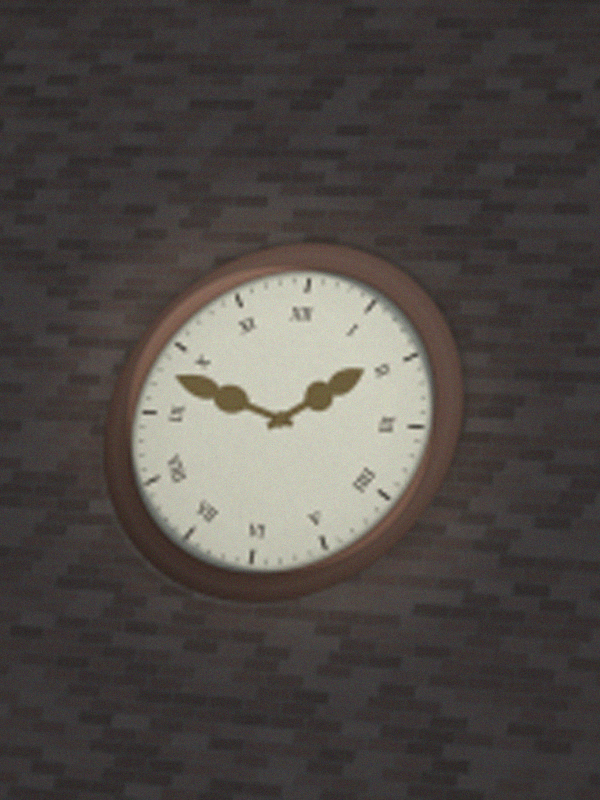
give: {"hour": 1, "minute": 48}
